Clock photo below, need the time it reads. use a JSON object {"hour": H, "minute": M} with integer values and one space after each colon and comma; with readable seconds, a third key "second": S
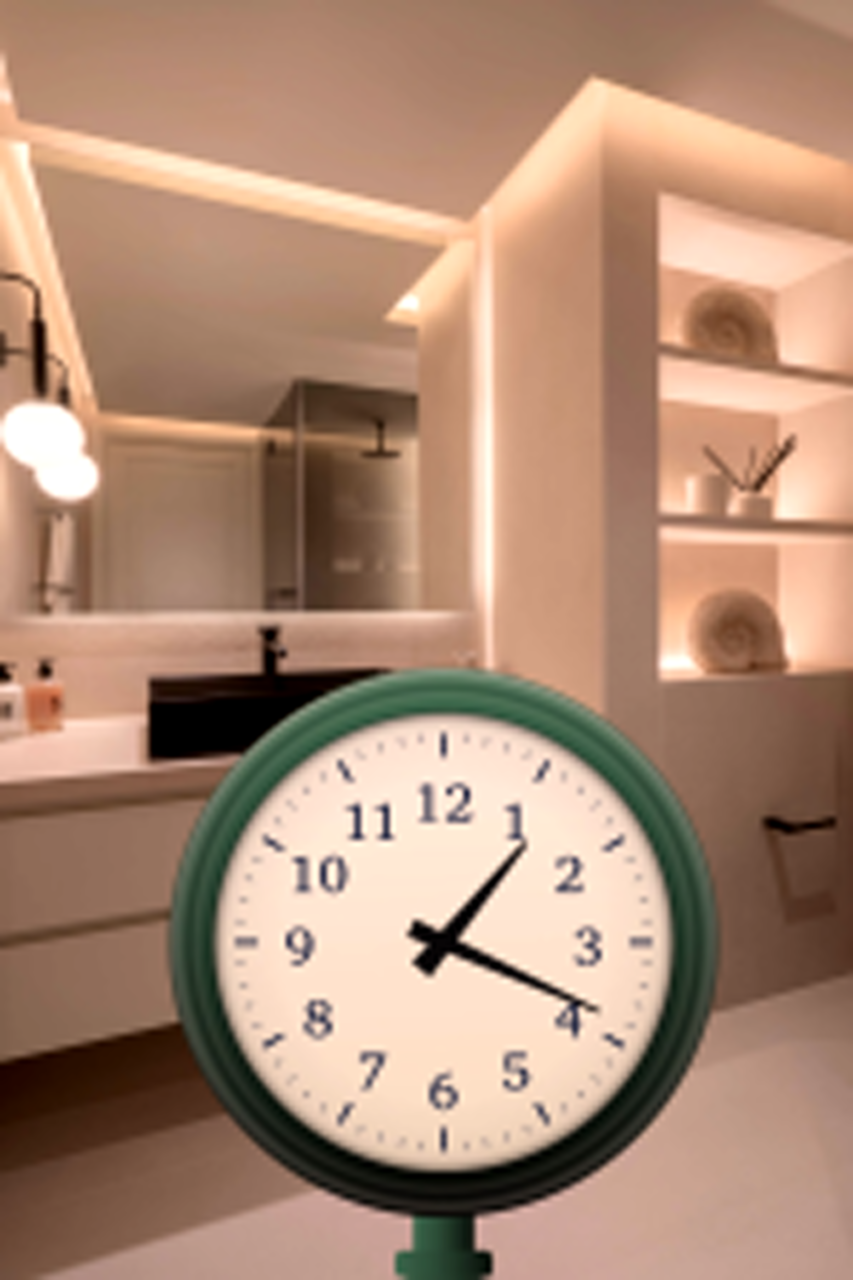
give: {"hour": 1, "minute": 19}
